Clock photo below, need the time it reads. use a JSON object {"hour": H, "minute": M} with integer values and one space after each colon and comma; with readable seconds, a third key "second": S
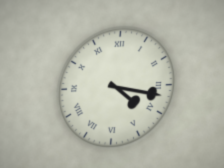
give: {"hour": 4, "minute": 17}
